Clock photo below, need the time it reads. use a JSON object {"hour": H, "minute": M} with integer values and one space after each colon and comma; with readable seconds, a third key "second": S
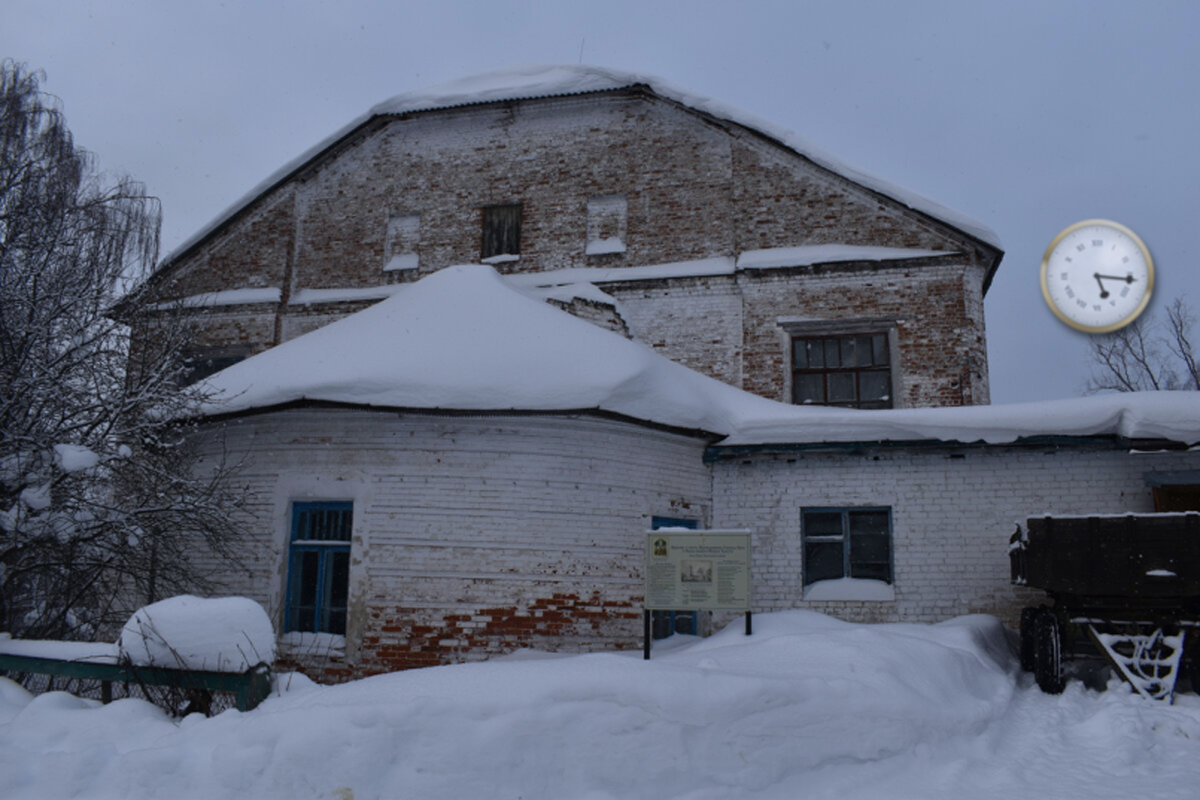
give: {"hour": 5, "minute": 16}
